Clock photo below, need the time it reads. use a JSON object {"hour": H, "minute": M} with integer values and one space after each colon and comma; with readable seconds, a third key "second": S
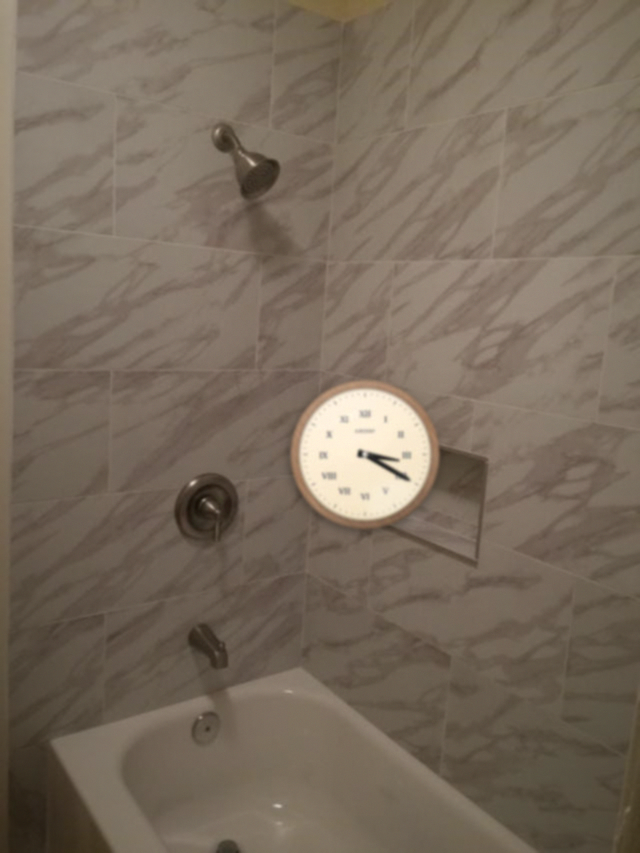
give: {"hour": 3, "minute": 20}
